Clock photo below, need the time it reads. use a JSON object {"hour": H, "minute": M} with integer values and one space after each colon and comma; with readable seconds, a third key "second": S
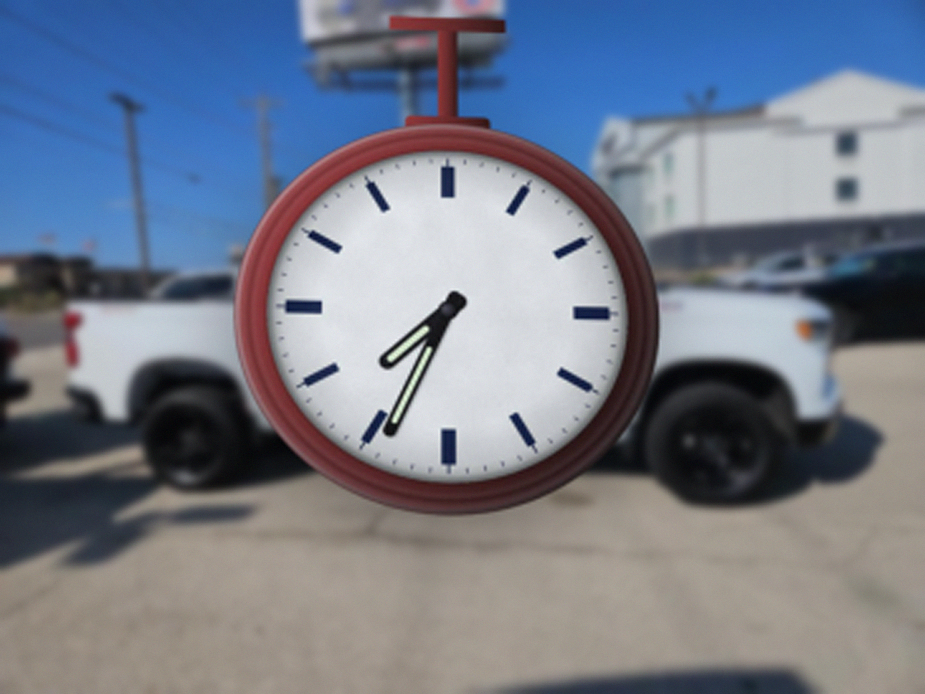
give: {"hour": 7, "minute": 34}
